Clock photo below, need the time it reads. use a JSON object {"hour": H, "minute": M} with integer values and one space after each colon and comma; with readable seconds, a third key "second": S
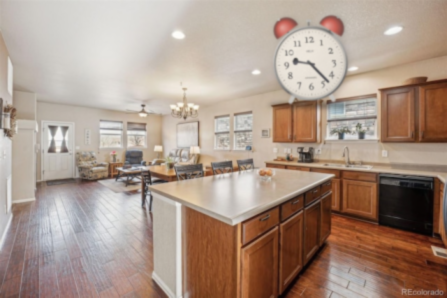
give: {"hour": 9, "minute": 23}
